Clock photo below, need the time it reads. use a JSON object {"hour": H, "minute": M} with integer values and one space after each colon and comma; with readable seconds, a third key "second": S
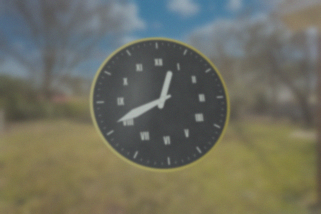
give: {"hour": 12, "minute": 41}
